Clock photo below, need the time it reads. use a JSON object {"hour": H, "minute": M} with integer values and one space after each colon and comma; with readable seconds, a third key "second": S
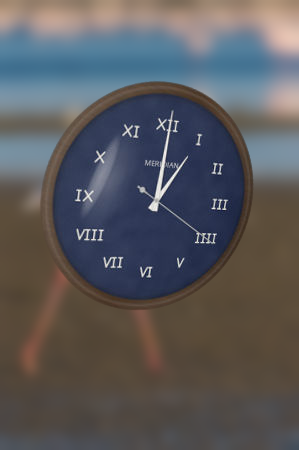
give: {"hour": 1, "minute": 0, "second": 20}
